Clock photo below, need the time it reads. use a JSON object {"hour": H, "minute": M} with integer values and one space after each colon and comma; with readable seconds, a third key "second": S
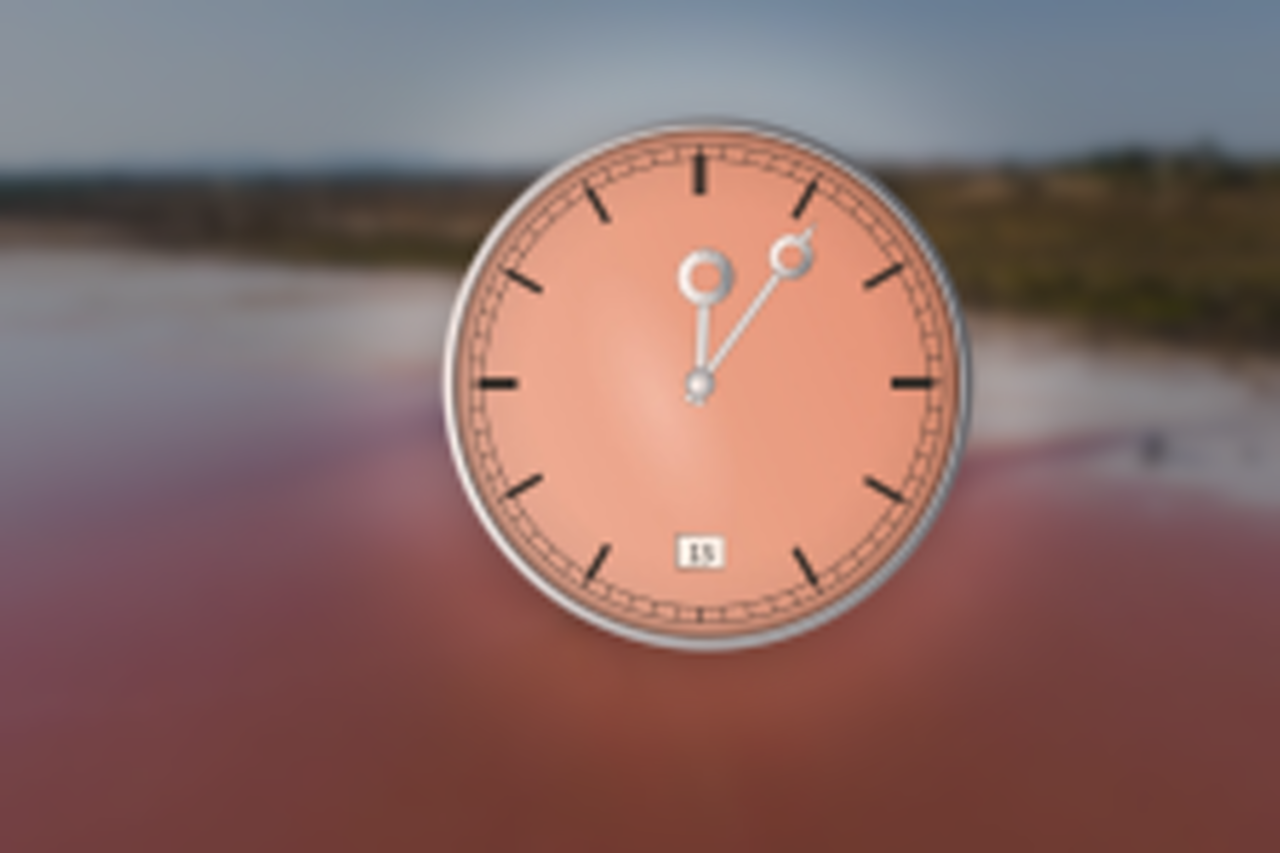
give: {"hour": 12, "minute": 6}
